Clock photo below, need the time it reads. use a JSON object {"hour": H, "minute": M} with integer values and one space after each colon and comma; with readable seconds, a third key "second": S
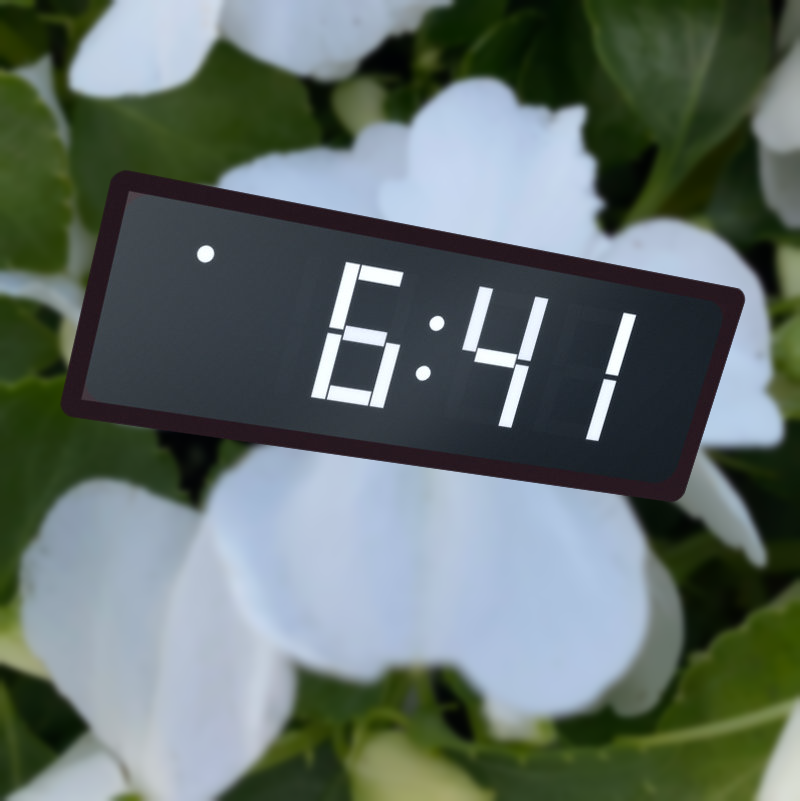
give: {"hour": 6, "minute": 41}
